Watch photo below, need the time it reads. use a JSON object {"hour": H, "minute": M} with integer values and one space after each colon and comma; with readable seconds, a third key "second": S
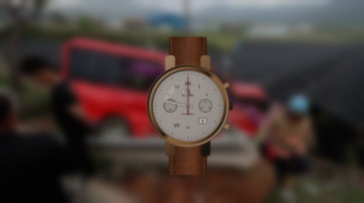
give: {"hour": 11, "minute": 47}
